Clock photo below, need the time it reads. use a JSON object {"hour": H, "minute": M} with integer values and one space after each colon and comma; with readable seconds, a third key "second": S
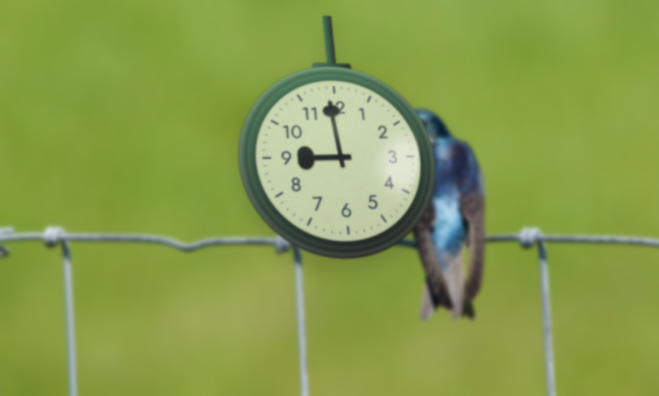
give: {"hour": 8, "minute": 59}
